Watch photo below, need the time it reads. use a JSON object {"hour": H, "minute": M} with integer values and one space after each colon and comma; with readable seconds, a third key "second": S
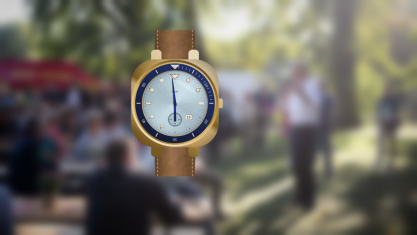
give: {"hour": 5, "minute": 59}
